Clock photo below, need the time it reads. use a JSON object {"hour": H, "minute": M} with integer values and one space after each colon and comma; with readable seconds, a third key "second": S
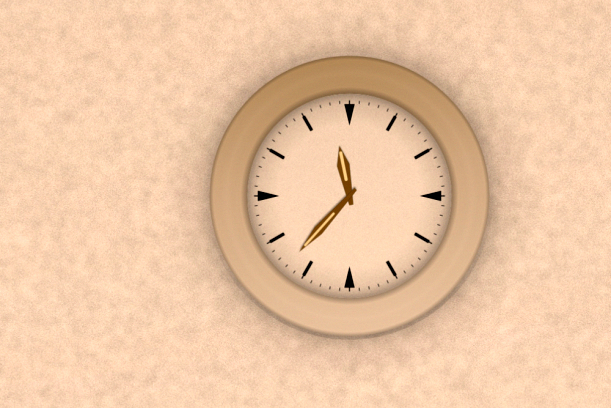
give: {"hour": 11, "minute": 37}
